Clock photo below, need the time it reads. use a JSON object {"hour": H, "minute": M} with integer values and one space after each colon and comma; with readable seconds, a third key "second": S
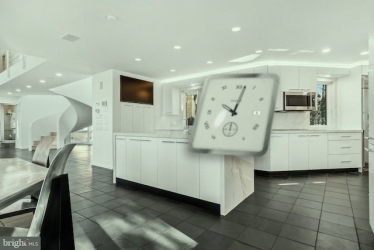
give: {"hour": 10, "minute": 2}
